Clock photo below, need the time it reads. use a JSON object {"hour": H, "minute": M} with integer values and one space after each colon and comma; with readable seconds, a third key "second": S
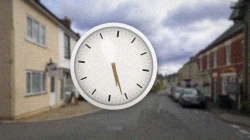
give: {"hour": 5, "minute": 26}
